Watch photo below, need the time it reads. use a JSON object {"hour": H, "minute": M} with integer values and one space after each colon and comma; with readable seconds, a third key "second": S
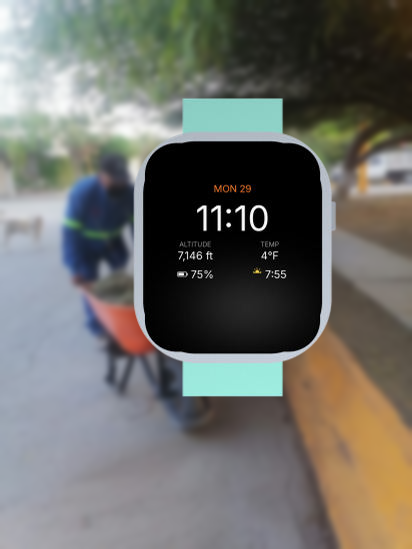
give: {"hour": 11, "minute": 10}
